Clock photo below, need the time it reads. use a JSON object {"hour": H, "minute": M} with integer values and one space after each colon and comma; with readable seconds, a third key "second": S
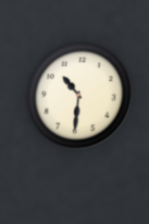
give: {"hour": 10, "minute": 30}
